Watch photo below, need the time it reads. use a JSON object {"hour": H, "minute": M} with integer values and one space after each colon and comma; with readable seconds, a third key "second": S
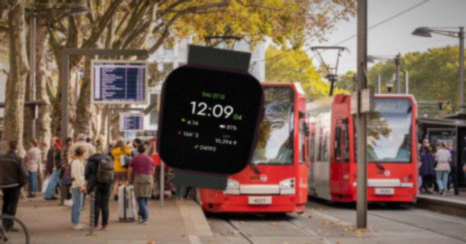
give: {"hour": 12, "minute": 9}
